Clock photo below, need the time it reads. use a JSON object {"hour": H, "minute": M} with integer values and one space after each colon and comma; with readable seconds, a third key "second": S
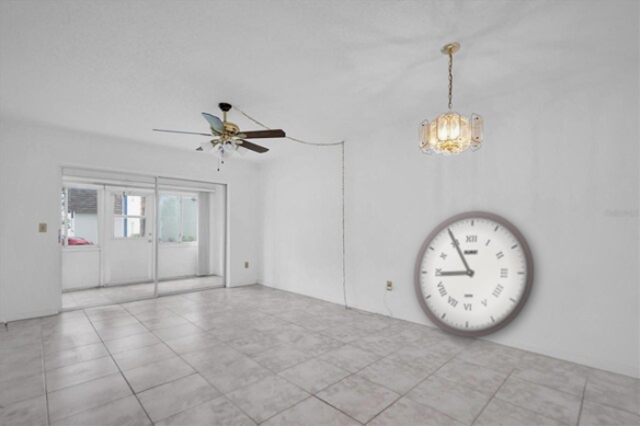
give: {"hour": 8, "minute": 55}
